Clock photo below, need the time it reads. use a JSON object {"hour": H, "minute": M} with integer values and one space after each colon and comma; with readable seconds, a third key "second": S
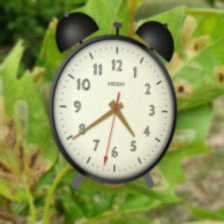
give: {"hour": 4, "minute": 39, "second": 32}
